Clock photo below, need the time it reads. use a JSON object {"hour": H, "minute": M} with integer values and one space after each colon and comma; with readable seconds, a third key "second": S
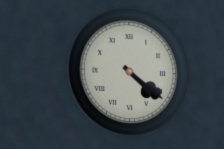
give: {"hour": 4, "minute": 21}
